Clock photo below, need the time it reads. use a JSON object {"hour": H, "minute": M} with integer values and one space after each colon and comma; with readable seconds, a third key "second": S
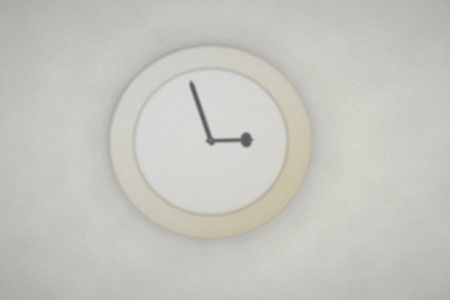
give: {"hour": 2, "minute": 57}
